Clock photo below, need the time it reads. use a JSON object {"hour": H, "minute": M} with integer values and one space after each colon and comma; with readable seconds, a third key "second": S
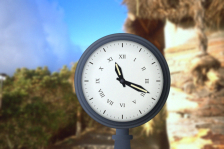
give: {"hour": 11, "minute": 19}
